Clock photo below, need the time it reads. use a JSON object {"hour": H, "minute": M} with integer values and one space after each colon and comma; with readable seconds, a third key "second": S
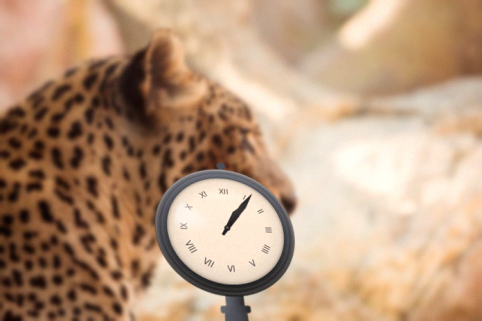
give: {"hour": 1, "minute": 6}
